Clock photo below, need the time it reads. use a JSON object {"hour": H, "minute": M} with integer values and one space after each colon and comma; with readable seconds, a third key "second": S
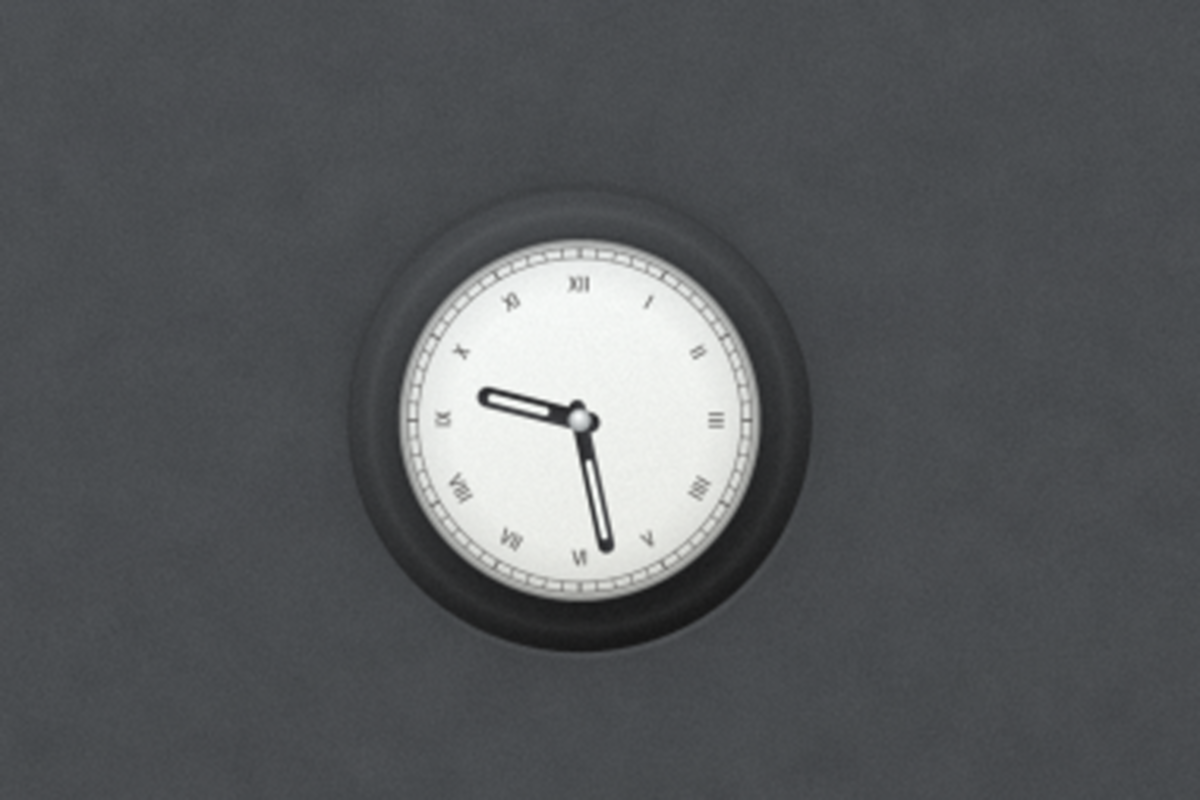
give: {"hour": 9, "minute": 28}
